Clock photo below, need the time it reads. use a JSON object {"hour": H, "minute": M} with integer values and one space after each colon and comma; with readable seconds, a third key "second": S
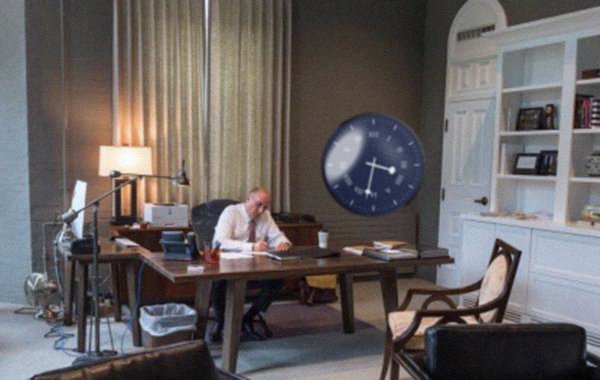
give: {"hour": 3, "minute": 32}
